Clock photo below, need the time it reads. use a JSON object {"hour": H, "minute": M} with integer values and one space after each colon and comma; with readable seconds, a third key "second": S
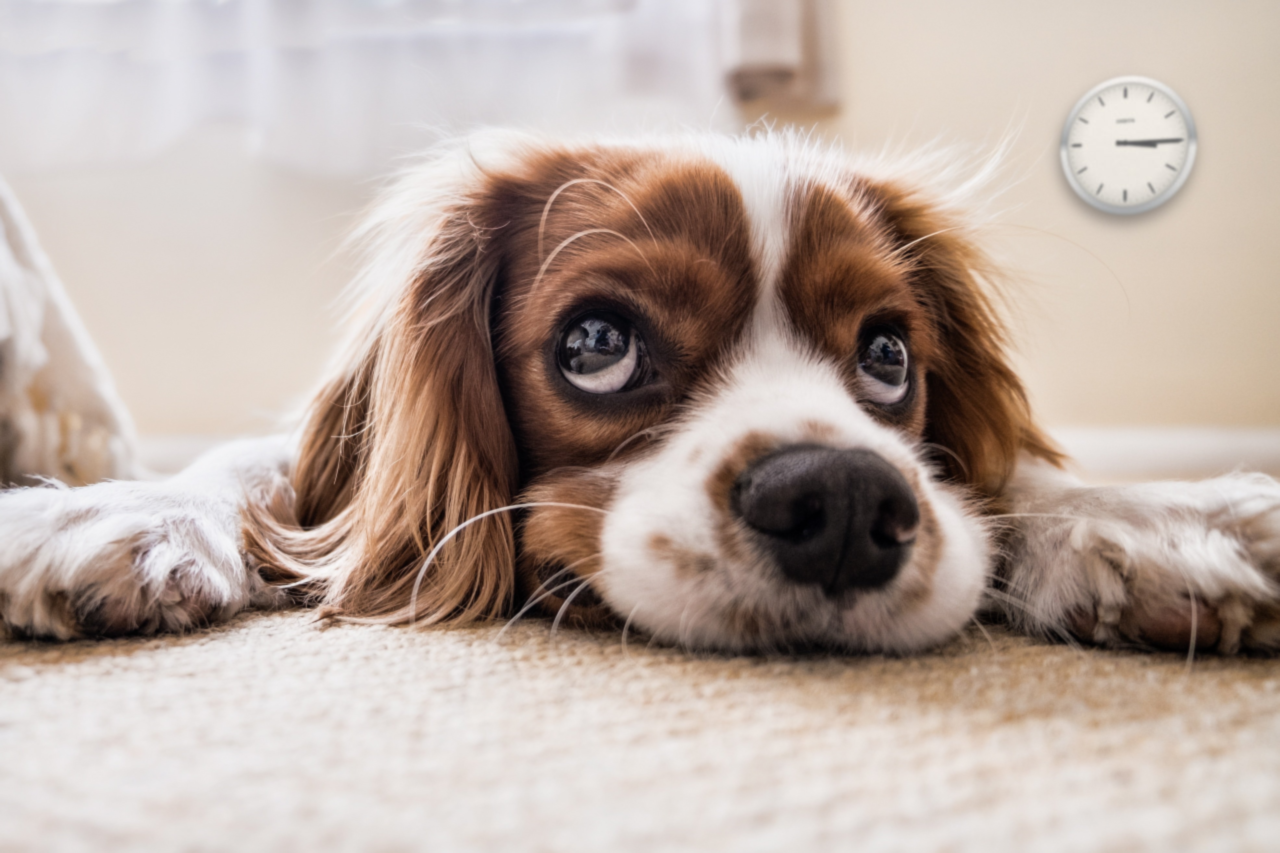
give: {"hour": 3, "minute": 15}
